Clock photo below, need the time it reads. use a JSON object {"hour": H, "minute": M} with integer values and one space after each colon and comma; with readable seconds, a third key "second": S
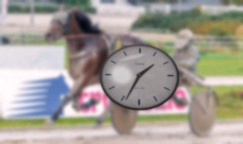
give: {"hour": 1, "minute": 34}
